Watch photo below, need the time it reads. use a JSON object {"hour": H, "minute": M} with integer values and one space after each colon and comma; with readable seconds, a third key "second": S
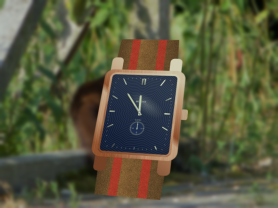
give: {"hour": 11, "minute": 54}
